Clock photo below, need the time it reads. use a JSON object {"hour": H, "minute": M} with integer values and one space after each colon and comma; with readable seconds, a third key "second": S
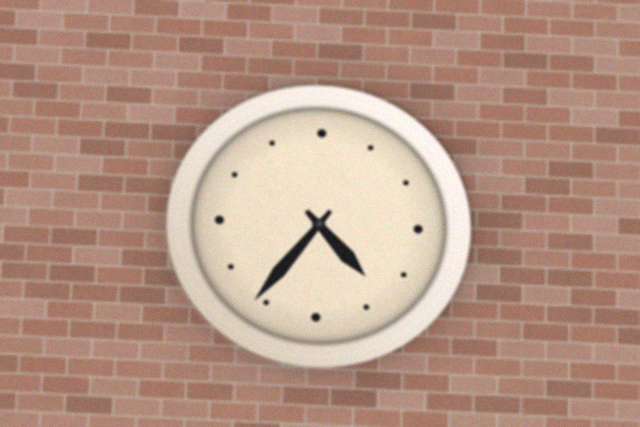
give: {"hour": 4, "minute": 36}
